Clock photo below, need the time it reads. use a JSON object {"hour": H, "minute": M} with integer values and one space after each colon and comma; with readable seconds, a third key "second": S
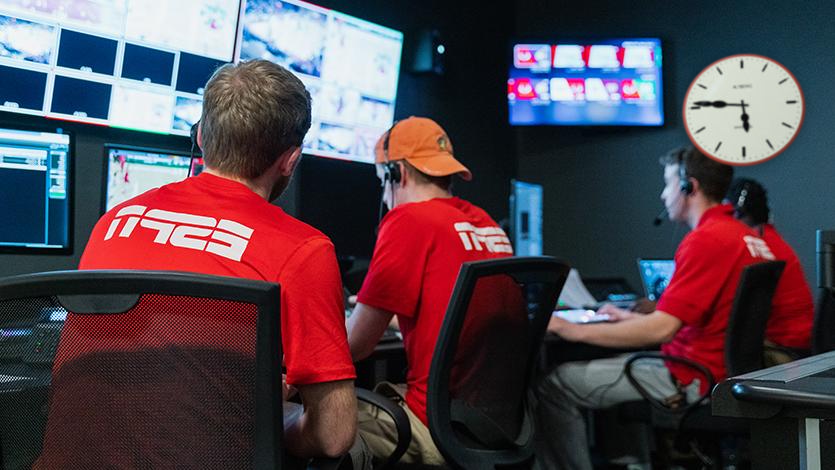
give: {"hour": 5, "minute": 46}
